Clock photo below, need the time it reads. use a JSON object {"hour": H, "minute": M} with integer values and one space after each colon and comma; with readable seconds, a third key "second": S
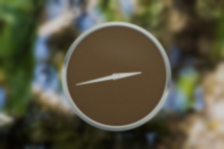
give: {"hour": 2, "minute": 43}
